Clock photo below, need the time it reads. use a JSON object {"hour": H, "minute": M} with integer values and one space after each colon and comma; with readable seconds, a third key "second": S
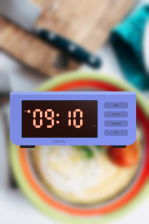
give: {"hour": 9, "minute": 10}
